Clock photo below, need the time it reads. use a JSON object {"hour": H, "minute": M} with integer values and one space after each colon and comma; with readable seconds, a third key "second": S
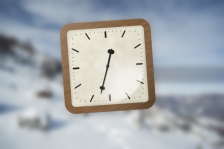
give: {"hour": 12, "minute": 33}
